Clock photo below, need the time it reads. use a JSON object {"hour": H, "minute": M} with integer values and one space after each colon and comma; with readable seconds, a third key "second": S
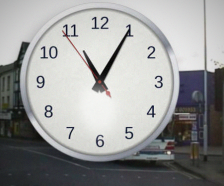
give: {"hour": 11, "minute": 4, "second": 54}
